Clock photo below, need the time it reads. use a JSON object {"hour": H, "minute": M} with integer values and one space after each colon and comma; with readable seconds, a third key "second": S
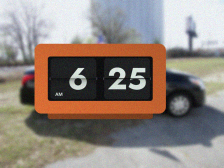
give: {"hour": 6, "minute": 25}
